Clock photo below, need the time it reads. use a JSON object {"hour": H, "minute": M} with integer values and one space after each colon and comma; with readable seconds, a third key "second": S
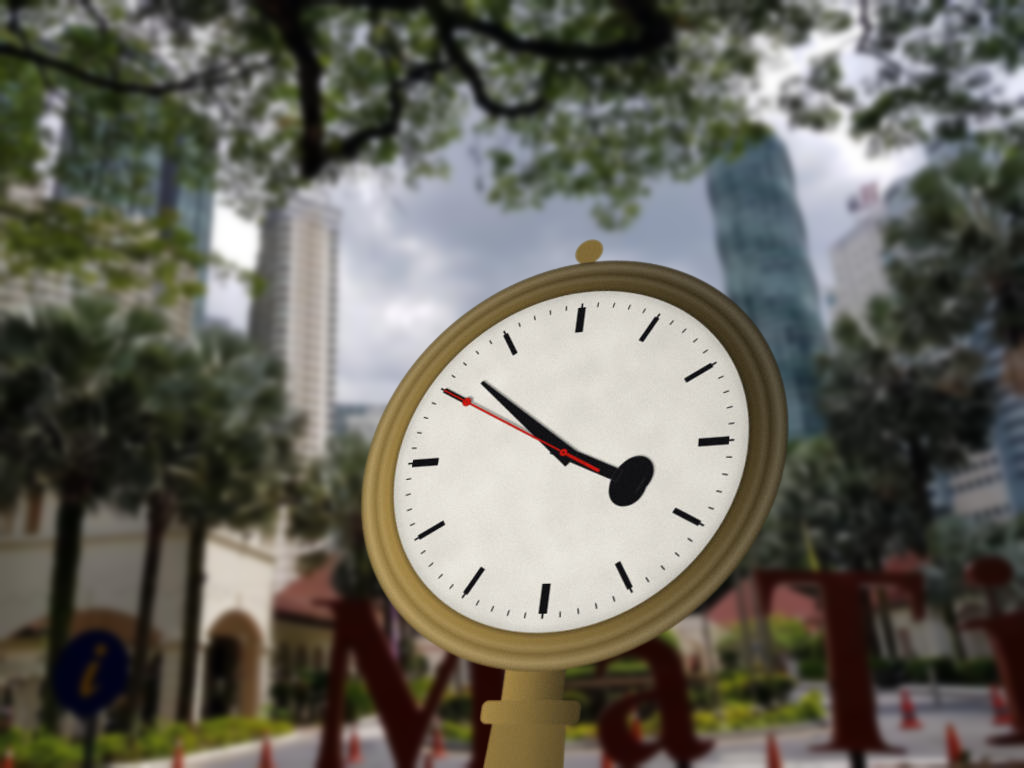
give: {"hour": 3, "minute": 51, "second": 50}
